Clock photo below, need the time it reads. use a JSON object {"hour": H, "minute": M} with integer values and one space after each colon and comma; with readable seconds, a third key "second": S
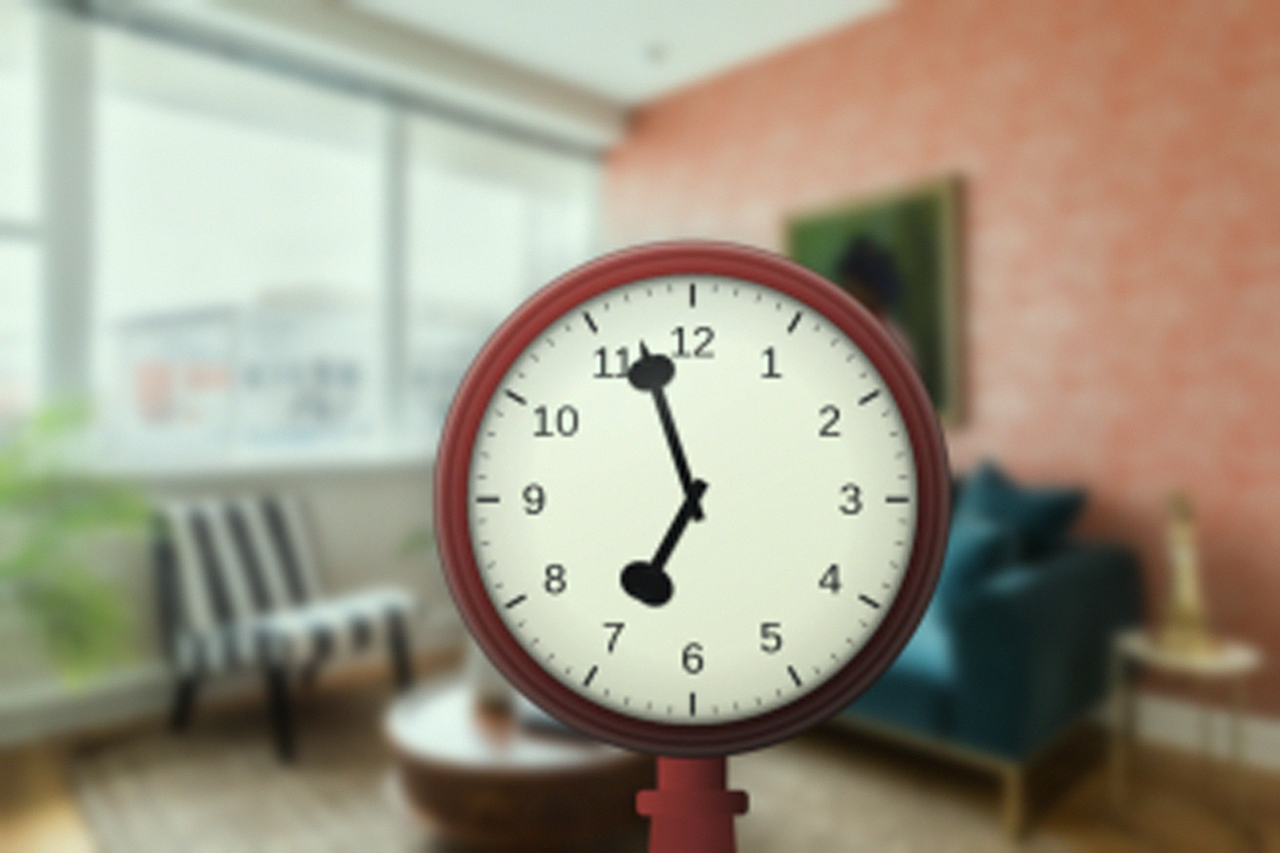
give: {"hour": 6, "minute": 57}
